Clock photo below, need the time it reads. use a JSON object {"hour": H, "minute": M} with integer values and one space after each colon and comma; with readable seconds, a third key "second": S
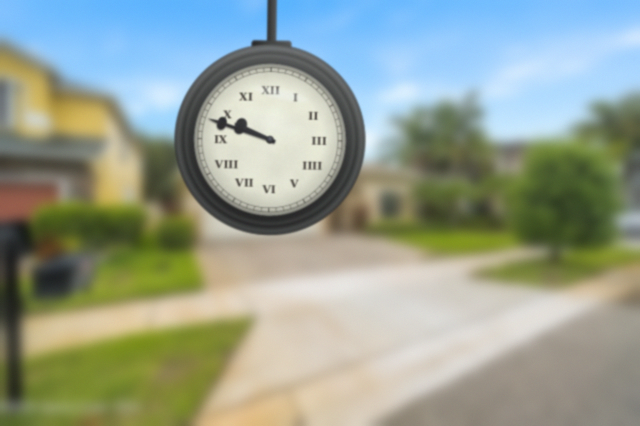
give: {"hour": 9, "minute": 48}
